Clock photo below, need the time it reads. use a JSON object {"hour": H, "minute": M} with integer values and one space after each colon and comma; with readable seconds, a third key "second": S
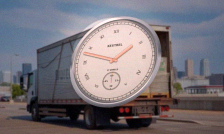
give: {"hour": 1, "minute": 48}
